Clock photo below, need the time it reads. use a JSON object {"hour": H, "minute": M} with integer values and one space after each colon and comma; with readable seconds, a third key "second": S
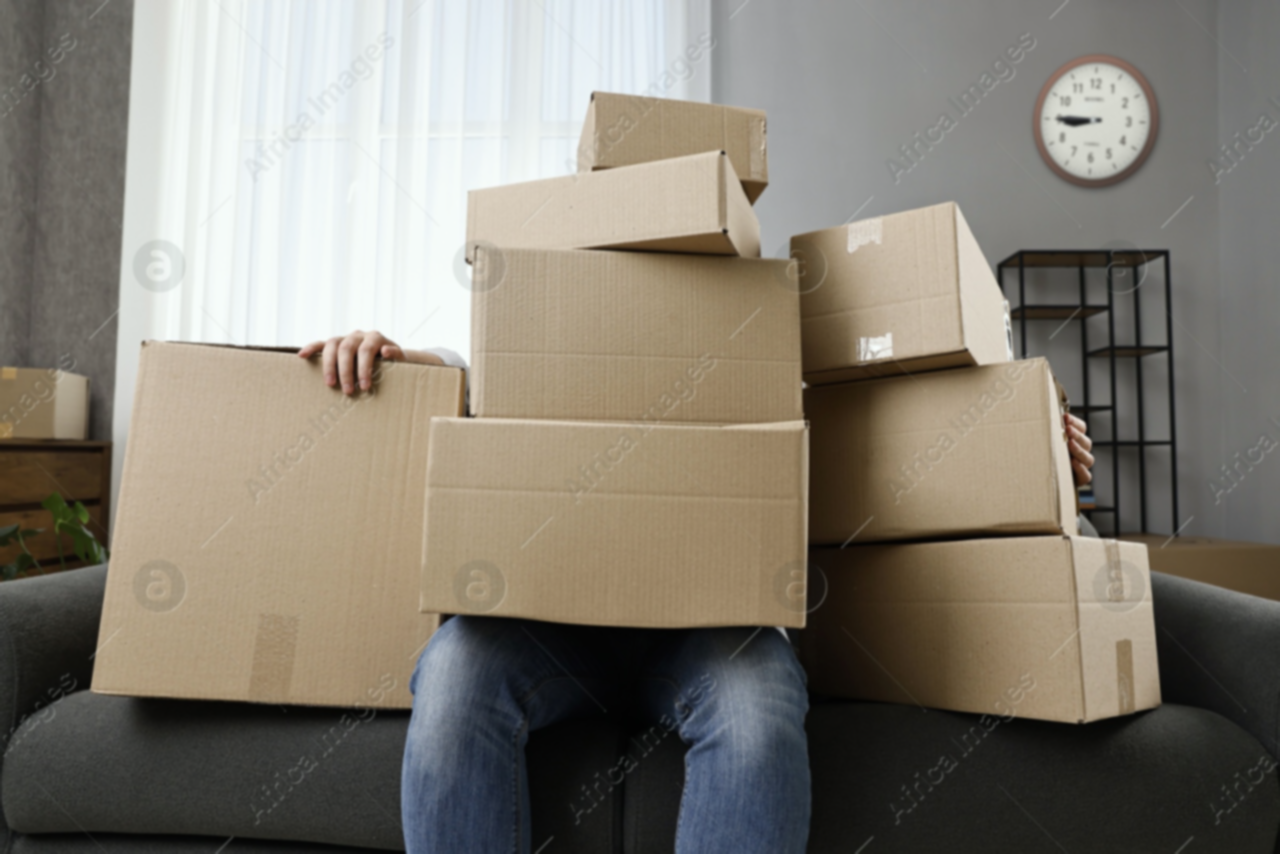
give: {"hour": 8, "minute": 45}
